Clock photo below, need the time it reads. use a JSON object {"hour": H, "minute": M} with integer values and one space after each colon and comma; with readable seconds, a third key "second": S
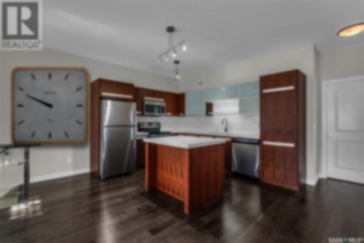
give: {"hour": 9, "minute": 49}
